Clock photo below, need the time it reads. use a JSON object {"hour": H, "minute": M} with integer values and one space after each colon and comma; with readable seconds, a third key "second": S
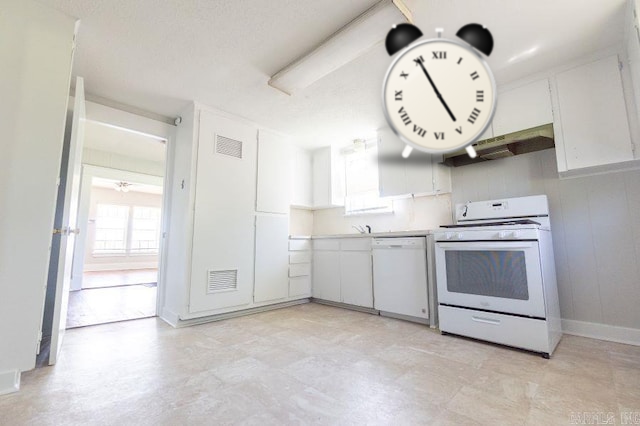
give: {"hour": 4, "minute": 55}
